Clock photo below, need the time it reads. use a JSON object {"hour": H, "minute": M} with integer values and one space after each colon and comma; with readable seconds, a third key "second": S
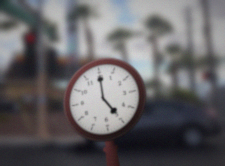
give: {"hour": 5, "minute": 0}
